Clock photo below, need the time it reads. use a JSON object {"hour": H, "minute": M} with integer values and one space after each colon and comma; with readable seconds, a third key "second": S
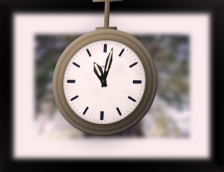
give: {"hour": 11, "minute": 2}
